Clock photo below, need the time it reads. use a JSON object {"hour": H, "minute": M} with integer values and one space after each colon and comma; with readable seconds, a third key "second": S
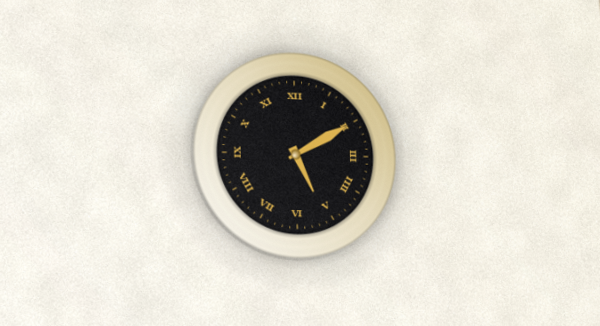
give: {"hour": 5, "minute": 10}
